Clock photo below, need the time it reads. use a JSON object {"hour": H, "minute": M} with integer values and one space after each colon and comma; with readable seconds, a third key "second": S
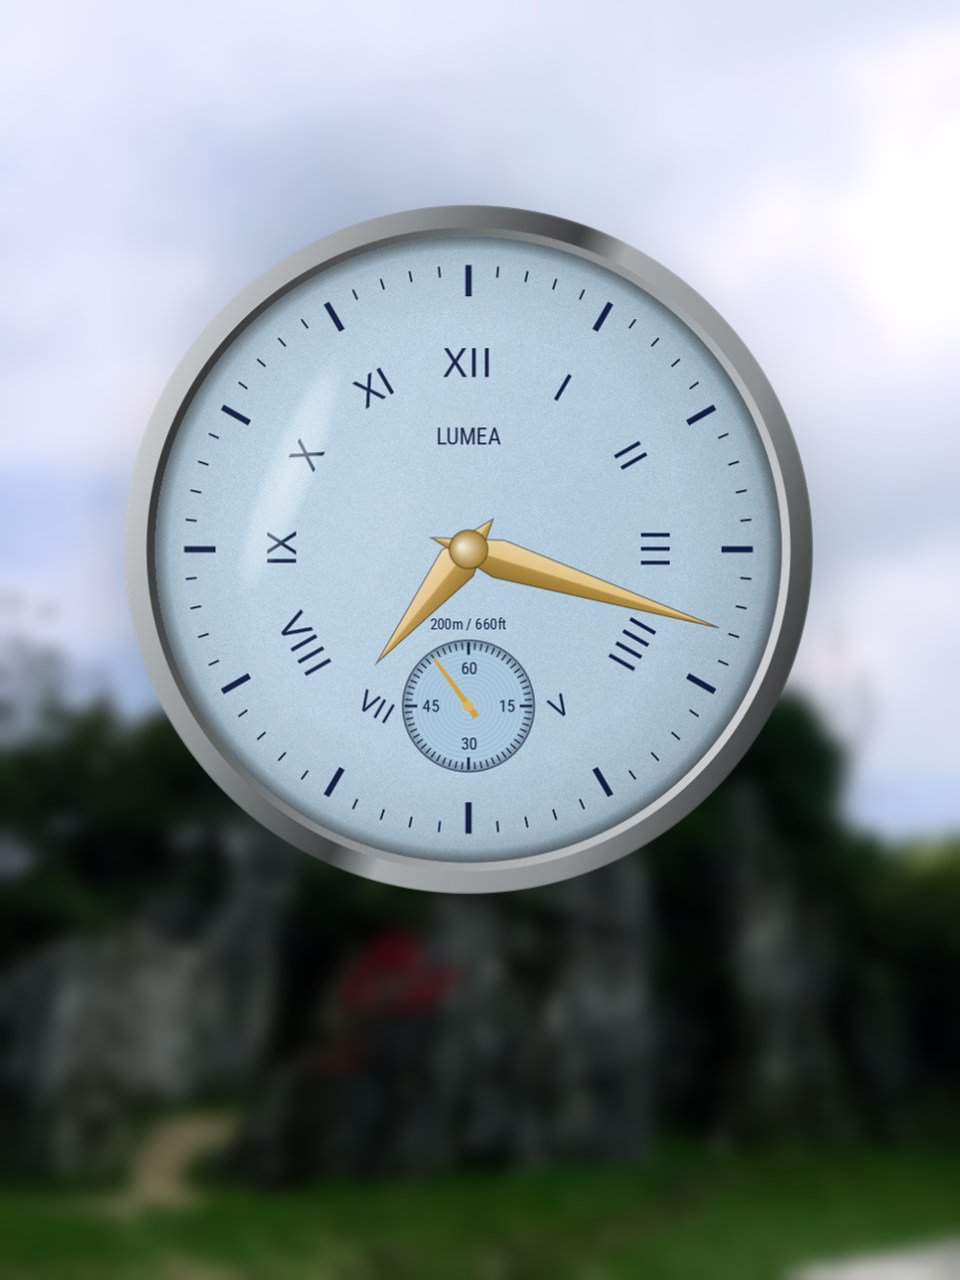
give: {"hour": 7, "minute": 17, "second": 54}
